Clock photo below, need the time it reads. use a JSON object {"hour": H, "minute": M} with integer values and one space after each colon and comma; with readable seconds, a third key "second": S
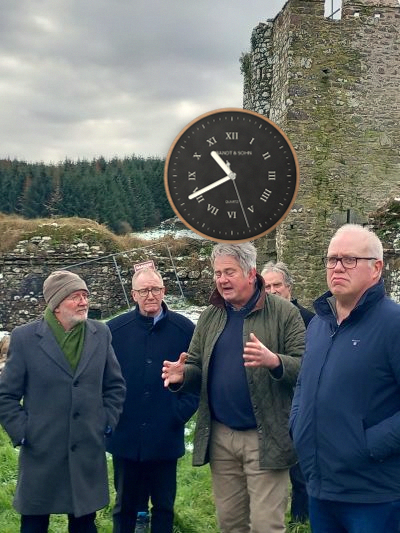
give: {"hour": 10, "minute": 40, "second": 27}
